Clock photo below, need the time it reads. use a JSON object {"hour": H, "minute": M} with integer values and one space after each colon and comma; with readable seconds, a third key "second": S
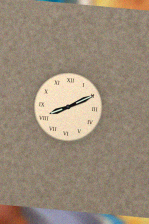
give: {"hour": 8, "minute": 10}
